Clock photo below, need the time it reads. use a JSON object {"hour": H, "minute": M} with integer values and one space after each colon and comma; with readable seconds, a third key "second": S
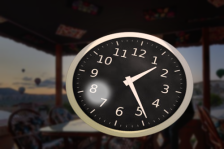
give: {"hour": 1, "minute": 24}
